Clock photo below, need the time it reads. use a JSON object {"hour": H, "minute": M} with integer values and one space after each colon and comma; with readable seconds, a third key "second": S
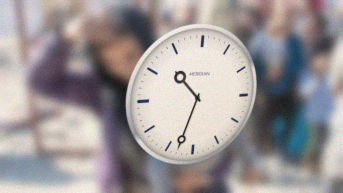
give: {"hour": 10, "minute": 33}
